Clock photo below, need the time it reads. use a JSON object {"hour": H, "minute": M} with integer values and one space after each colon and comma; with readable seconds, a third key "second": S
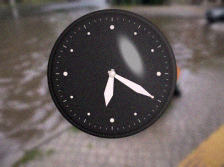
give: {"hour": 6, "minute": 20}
